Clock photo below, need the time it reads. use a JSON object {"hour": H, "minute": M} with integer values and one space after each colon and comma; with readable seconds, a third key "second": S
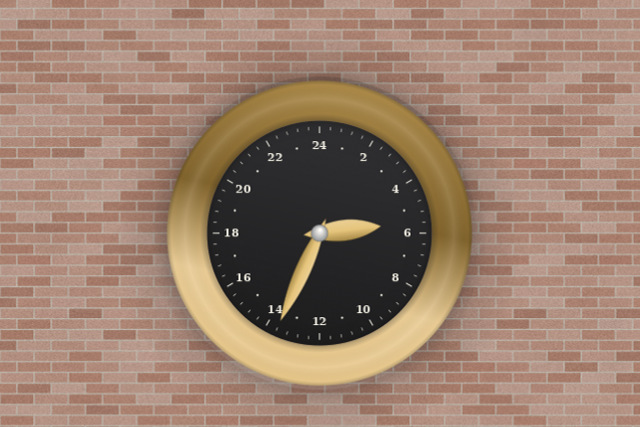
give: {"hour": 5, "minute": 34}
